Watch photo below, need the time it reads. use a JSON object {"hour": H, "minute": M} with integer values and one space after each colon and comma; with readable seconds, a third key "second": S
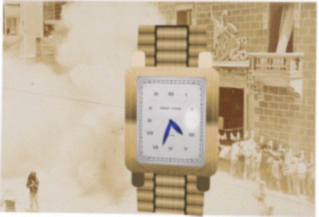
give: {"hour": 4, "minute": 33}
